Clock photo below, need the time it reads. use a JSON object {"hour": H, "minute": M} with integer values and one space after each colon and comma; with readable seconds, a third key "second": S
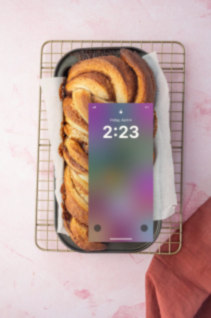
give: {"hour": 2, "minute": 23}
